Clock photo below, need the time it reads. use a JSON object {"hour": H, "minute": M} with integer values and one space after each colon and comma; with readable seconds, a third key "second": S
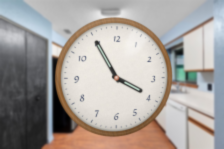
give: {"hour": 3, "minute": 55}
